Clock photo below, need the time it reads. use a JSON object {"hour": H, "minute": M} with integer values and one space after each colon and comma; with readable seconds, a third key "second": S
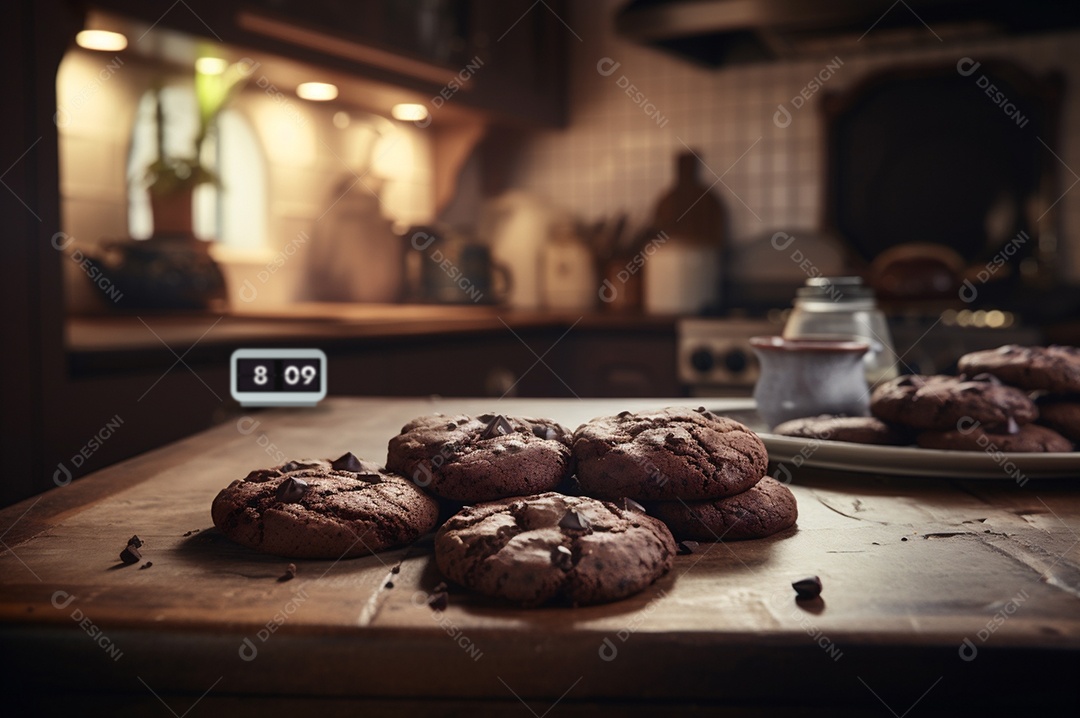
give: {"hour": 8, "minute": 9}
